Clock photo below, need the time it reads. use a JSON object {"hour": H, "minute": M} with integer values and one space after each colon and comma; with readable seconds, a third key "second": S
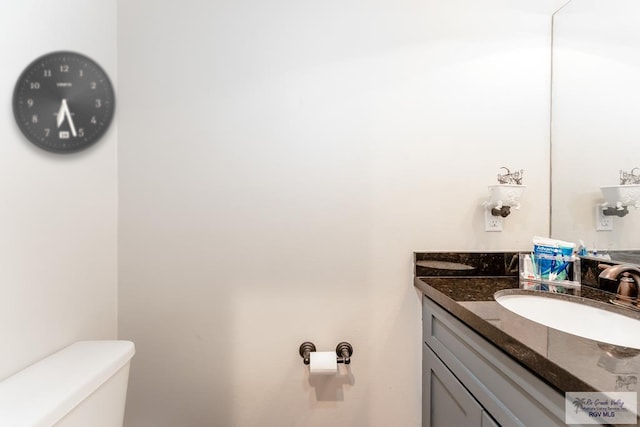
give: {"hour": 6, "minute": 27}
